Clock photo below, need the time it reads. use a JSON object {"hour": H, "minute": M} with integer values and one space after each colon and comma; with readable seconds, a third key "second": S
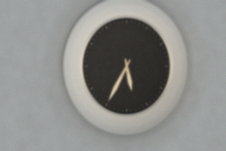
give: {"hour": 5, "minute": 35}
